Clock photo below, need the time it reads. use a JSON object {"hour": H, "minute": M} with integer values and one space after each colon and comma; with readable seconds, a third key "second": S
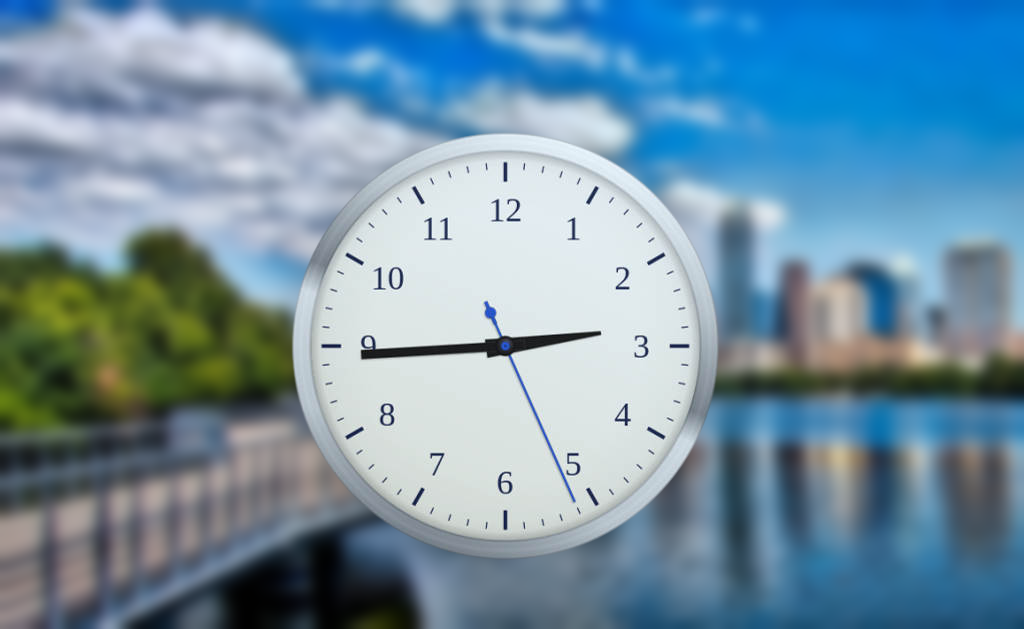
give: {"hour": 2, "minute": 44, "second": 26}
